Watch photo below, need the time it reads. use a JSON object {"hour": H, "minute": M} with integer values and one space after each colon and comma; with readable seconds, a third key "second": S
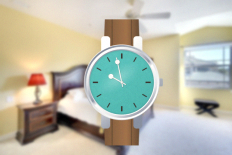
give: {"hour": 9, "minute": 58}
